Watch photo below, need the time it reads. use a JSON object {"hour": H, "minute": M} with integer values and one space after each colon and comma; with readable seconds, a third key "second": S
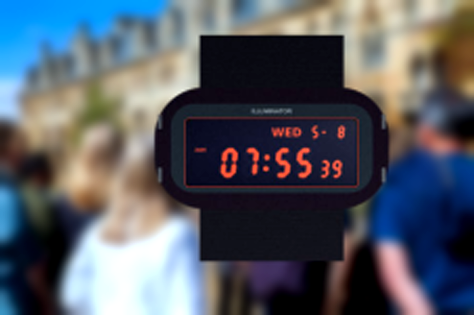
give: {"hour": 7, "minute": 55, "second": 39}
